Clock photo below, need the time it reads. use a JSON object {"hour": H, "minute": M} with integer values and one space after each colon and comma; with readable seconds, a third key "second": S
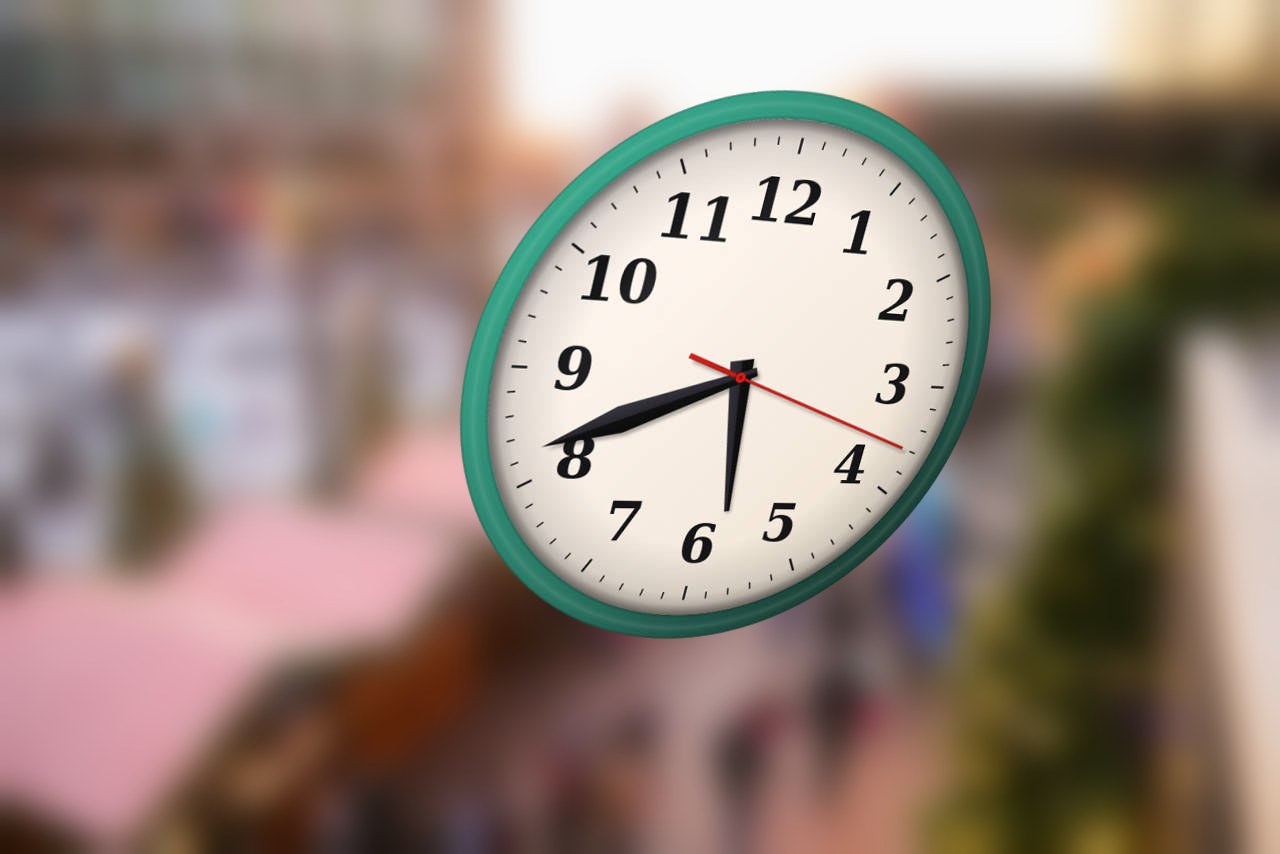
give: {"hour": 5, "minute": 41, "second": 18}
